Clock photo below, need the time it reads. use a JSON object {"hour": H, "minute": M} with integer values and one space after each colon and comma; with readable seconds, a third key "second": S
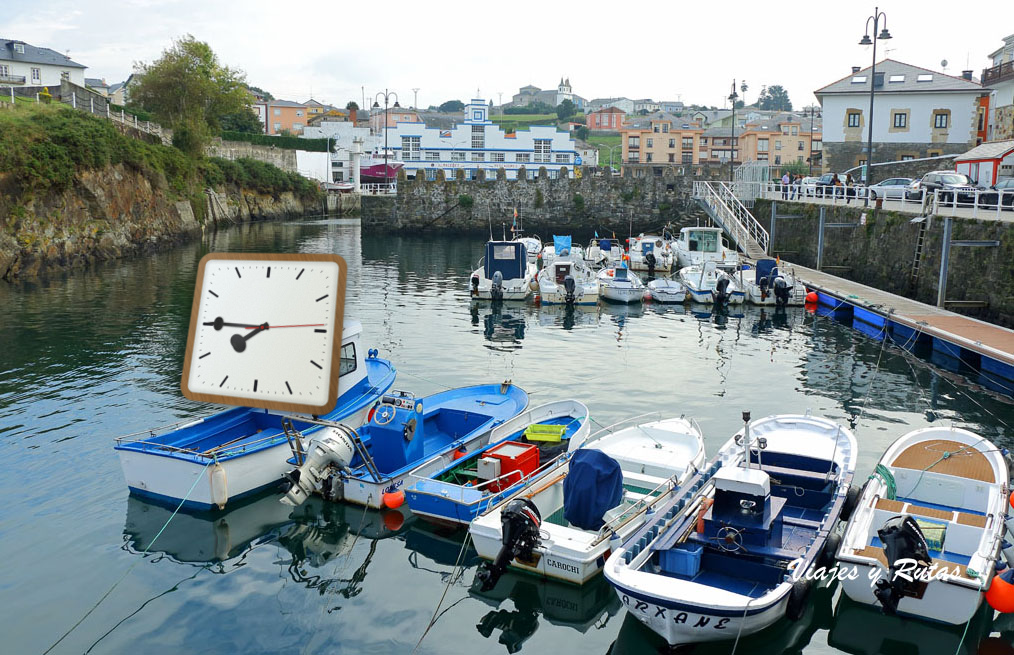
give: {"hour": 7, "minute": 45, "second": 14}
